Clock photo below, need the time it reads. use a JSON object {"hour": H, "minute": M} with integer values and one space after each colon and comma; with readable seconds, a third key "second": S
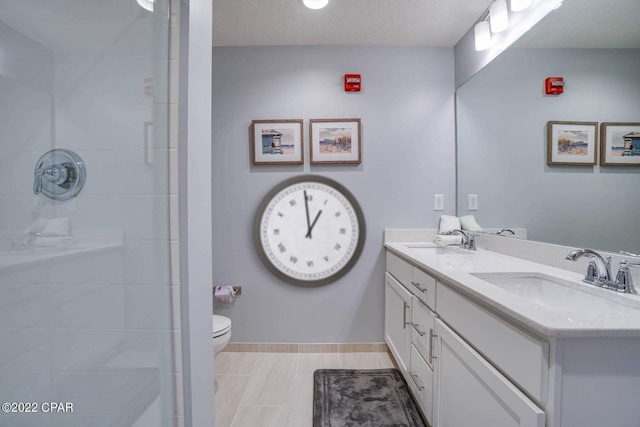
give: {"hour": 12, "minute": 59}
